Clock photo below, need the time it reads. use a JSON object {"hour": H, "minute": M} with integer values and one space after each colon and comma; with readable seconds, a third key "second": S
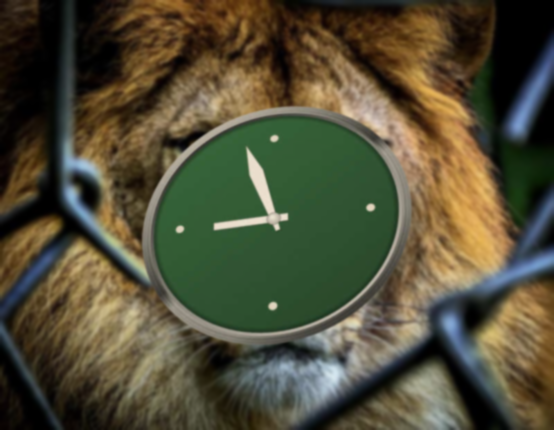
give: {"hour": 8, "minute": 57}
